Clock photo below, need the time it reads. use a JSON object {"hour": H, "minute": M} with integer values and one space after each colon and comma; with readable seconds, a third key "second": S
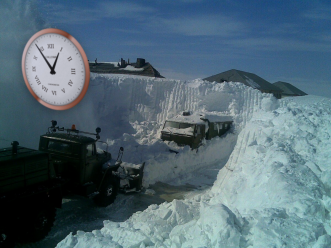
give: {"hour": 12, "minute": 54}
